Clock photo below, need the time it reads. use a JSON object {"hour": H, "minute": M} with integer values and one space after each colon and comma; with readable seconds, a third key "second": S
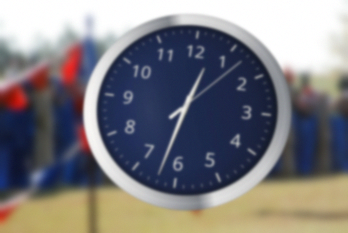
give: {"hour": 12, "minute": 32, "second": 7}
